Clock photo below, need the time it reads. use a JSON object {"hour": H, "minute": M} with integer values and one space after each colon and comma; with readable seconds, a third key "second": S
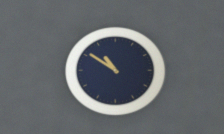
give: {"hour": 10, "minute": 51}
